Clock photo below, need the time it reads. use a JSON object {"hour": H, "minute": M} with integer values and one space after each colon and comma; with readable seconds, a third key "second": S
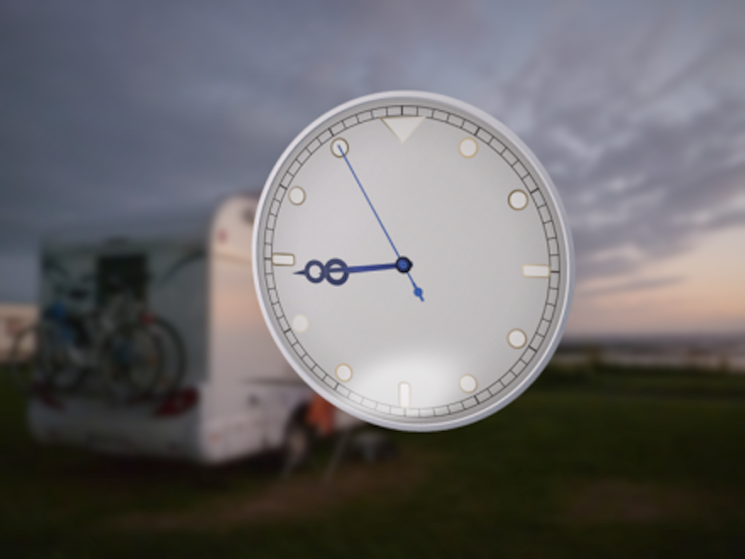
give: {"hour": 8, "minute": 43, "second": 55}
